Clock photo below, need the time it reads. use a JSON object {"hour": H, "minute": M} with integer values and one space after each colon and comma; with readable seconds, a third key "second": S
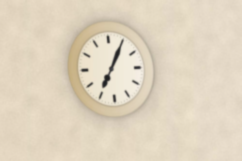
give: {"hour": 7, "minute": 5}
